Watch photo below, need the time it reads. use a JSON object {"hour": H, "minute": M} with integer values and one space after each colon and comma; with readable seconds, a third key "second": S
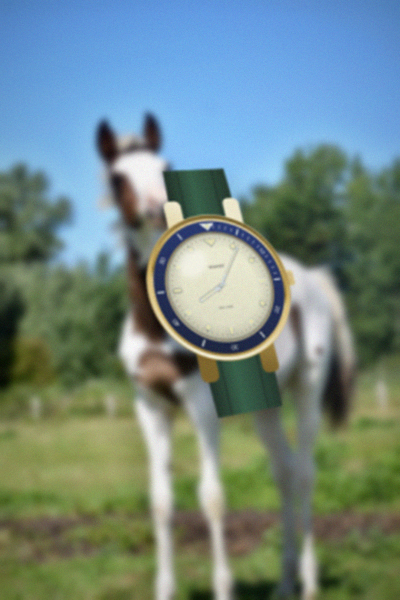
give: {"hour": 8, "minute": 6}
